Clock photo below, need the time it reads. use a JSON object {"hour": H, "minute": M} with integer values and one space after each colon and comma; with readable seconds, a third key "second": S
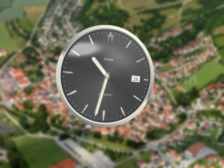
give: {"hour": 10, "minute": 32}
